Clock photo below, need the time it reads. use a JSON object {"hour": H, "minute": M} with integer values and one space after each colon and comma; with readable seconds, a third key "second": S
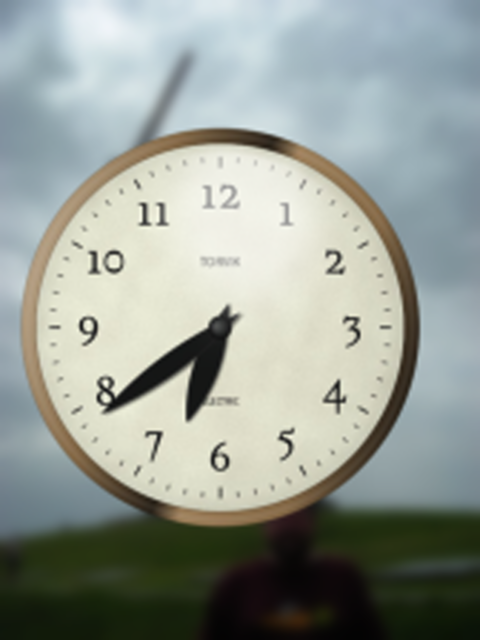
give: {"hour": 6, "minute": 39}
